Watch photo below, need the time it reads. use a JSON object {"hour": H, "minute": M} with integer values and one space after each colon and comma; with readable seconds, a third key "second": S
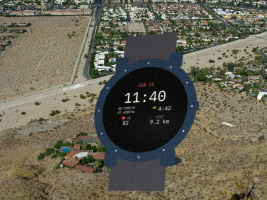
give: {"hour": 11, "minute": 40}
